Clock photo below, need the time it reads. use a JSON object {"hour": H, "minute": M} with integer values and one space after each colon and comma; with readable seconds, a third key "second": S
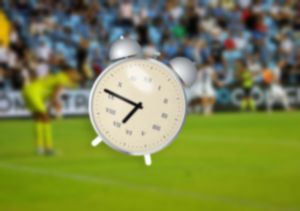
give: {"hour": 6, "minute": 46}
